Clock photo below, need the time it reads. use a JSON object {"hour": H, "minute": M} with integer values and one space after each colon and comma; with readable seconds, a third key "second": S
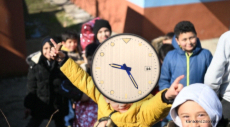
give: {"hour": 9, "minute": 25}
